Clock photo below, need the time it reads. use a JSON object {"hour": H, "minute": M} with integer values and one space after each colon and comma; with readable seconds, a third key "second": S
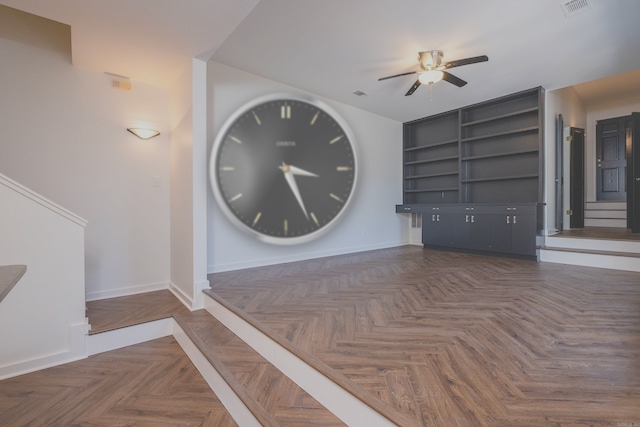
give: {"hour": 3, "minute": 26}
